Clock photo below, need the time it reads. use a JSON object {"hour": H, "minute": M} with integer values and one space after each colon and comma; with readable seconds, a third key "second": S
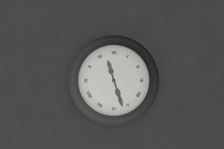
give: {"hour": 11, "minute": 27}
